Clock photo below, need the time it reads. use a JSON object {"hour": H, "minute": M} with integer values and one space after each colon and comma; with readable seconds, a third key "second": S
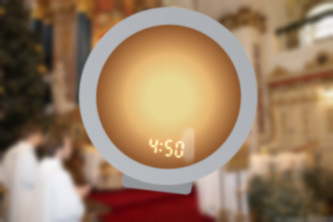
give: {"hour": 4, "minute": 50}
